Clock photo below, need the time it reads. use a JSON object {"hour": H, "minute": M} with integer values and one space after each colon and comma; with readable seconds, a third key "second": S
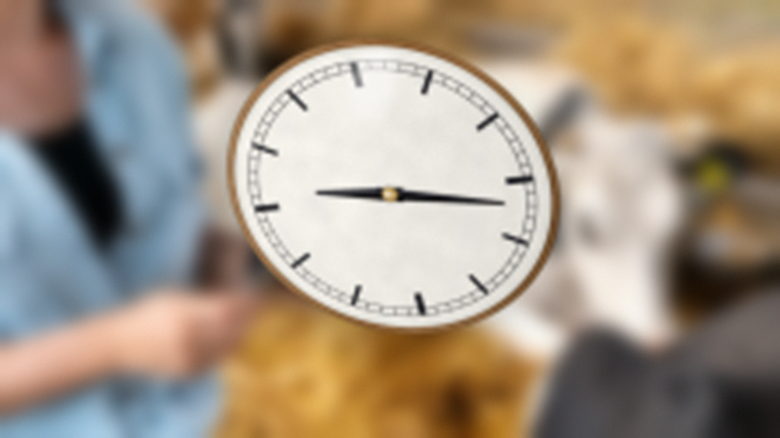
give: {"hour": 9, "minute": 17}
